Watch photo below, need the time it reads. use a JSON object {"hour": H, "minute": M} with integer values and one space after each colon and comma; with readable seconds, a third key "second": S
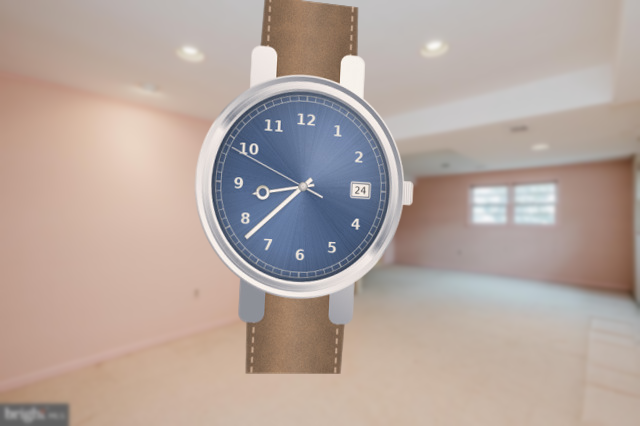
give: {"hour": 8, "minute": 37, "second": 49}
